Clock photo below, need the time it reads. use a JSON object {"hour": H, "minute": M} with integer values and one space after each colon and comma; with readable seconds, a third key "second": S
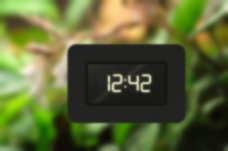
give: {"hour": 12, "minute": 42}
